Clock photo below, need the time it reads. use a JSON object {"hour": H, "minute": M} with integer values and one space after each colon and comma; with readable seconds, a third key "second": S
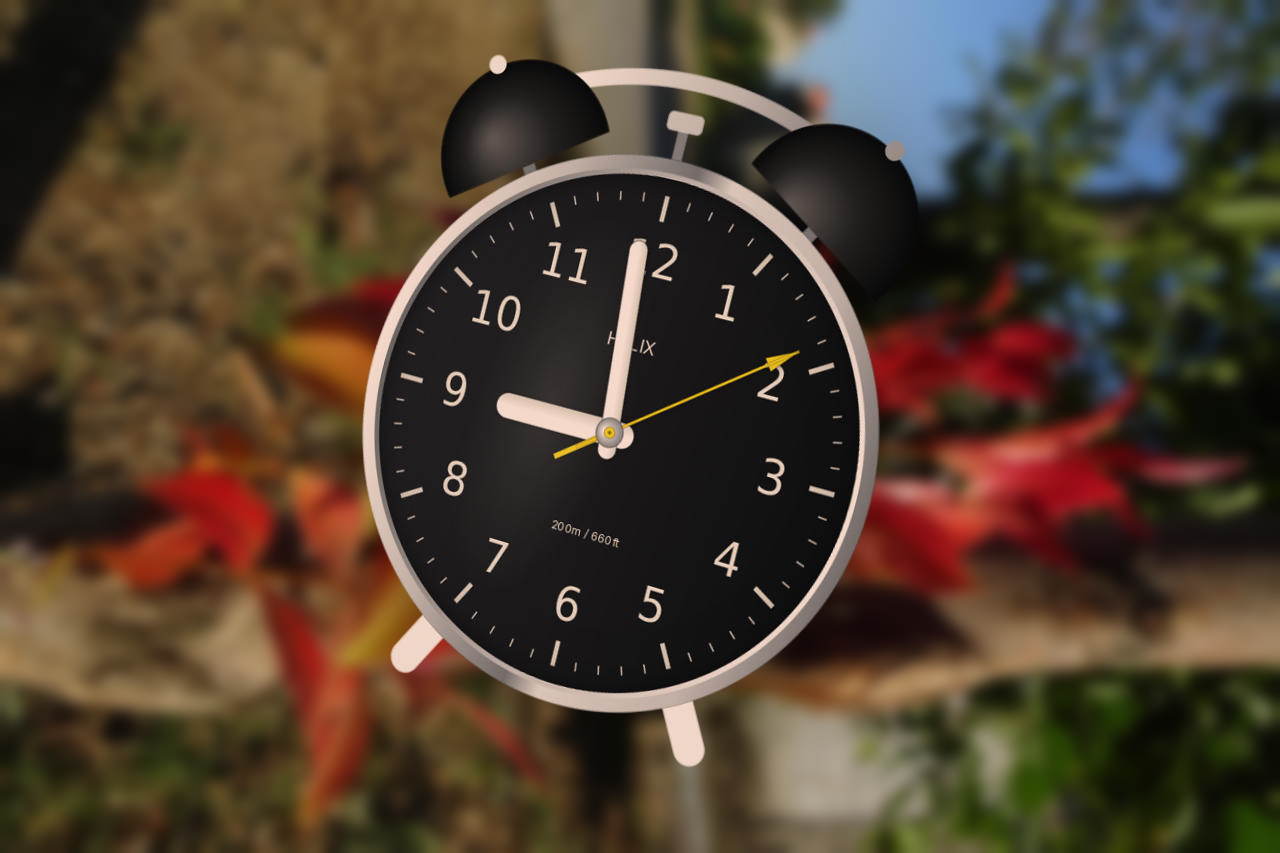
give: {"hour": 8, "minute": 59, "second": 9}
